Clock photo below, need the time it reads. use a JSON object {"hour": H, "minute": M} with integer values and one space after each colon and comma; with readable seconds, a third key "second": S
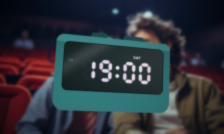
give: {"hour": 19, "minute": 0}
